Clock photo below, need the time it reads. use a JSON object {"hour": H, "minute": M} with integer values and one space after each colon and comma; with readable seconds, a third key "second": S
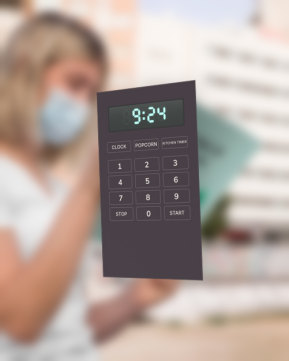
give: {"hour": 9, "minute": 24}
